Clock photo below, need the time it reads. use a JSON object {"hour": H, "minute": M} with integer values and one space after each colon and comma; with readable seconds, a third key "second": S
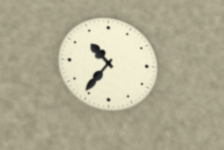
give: {"hour": 10, "minute": 36}
